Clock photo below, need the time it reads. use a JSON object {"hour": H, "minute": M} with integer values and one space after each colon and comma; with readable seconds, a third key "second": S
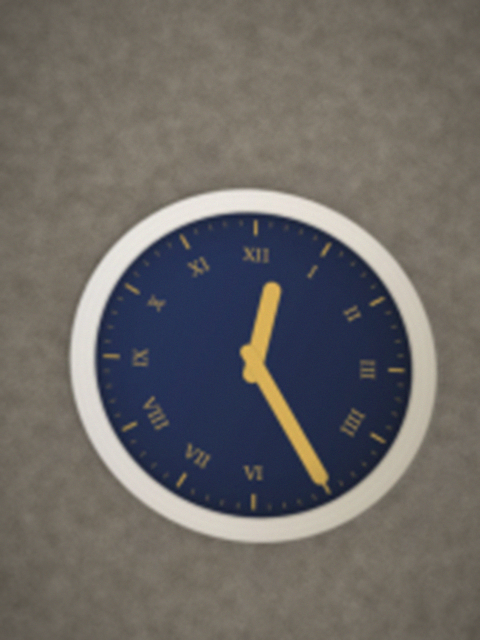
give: {"hour": 12, "minute": 25}
